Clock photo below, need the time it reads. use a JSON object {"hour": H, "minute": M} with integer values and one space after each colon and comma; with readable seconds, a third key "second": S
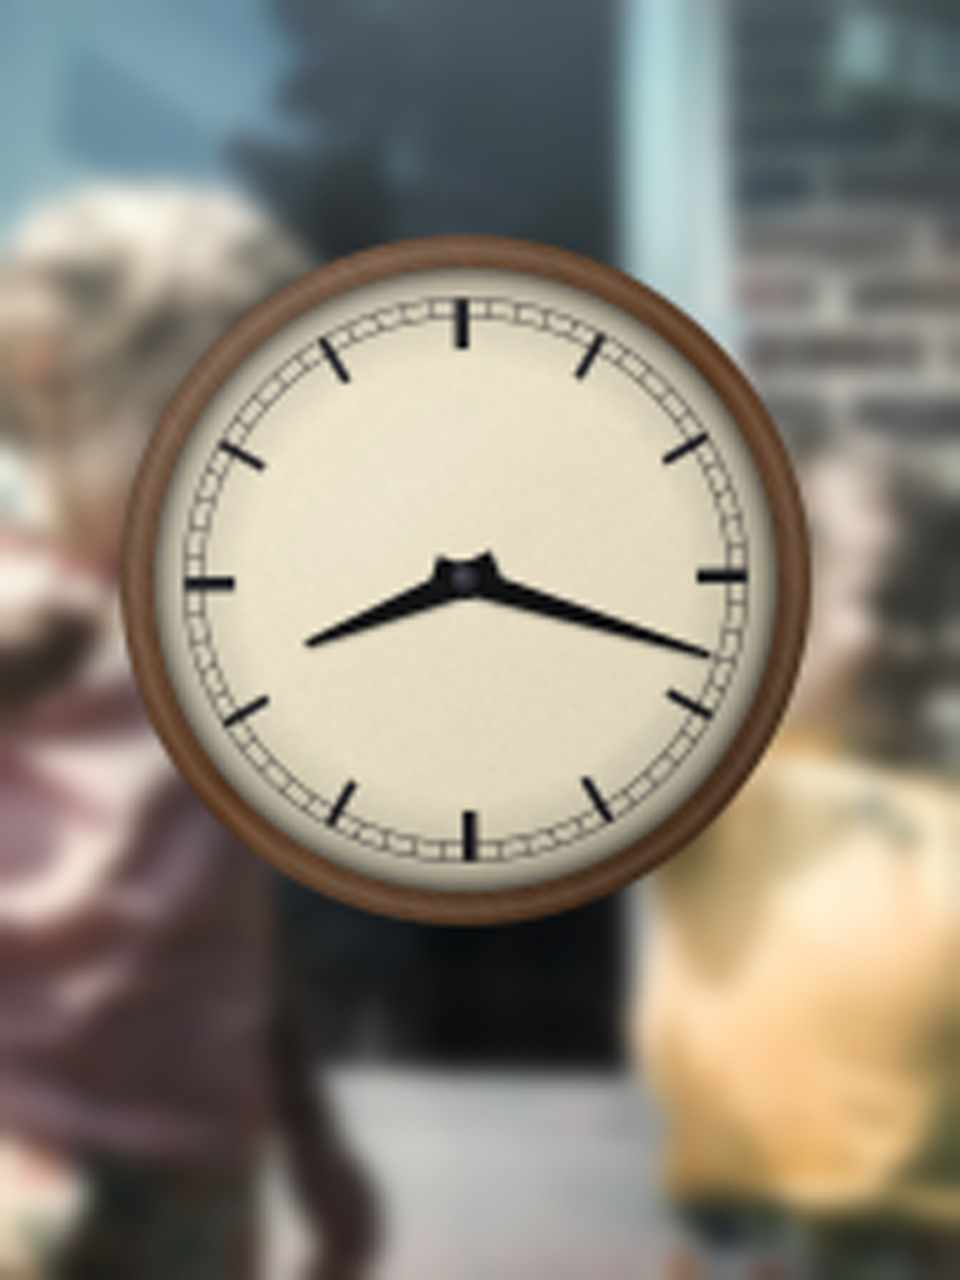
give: {"hour": 8, "minute": 18}
